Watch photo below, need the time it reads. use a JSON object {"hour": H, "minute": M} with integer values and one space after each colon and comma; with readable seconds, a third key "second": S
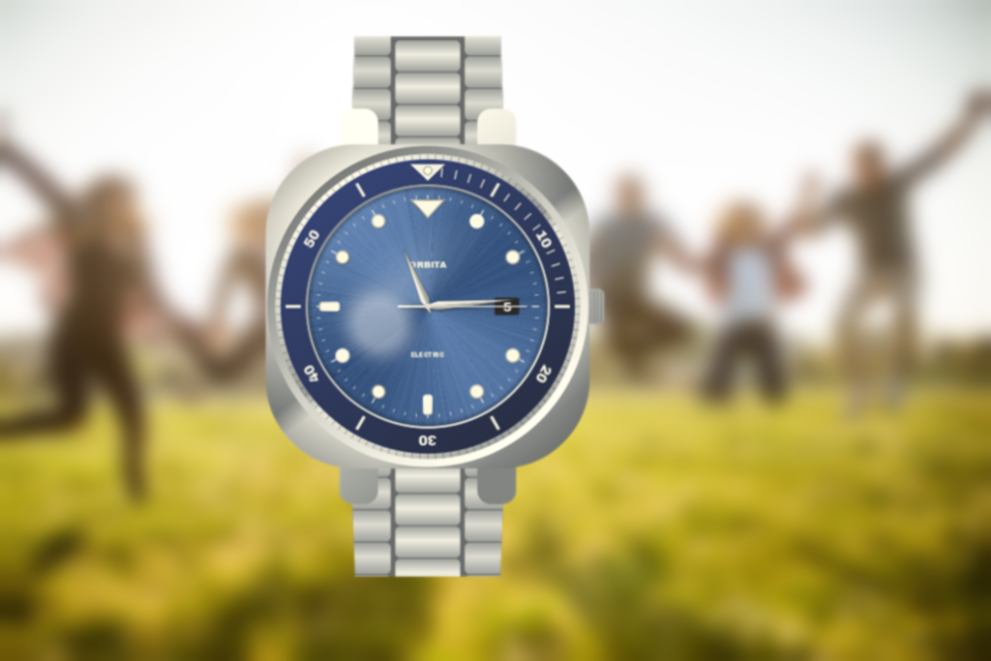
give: {"hour": 11, "minute": 14, "second": 15}
